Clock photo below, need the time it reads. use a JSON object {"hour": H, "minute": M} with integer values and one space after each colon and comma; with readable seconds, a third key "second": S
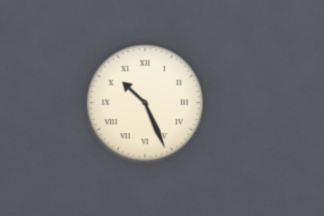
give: {"hour": 10, "minute": 26}
